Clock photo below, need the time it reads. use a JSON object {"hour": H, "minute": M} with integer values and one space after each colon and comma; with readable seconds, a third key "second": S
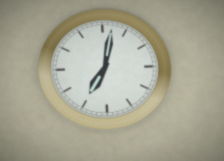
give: {"hour": 7, "minute": 2}
